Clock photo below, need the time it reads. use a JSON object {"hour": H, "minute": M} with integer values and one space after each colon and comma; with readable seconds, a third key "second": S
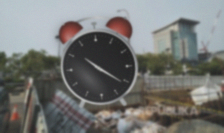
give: {"hour": 10, "minute": 21}
